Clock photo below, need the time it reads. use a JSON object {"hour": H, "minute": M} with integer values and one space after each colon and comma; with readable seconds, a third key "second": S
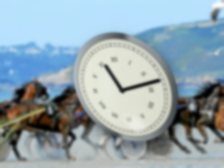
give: {"hour": 11, "minute": 13}
